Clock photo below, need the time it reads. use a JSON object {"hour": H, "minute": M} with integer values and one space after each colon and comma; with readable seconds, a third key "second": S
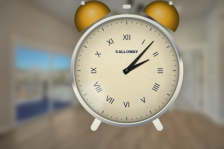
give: {"hour": 2, "minute": 7}
